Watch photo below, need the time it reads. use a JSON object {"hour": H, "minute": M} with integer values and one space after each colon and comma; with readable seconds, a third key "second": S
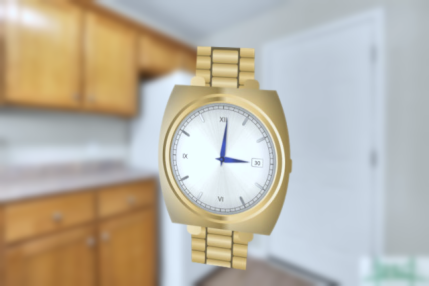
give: {"hour": 3, "minute": 1}
